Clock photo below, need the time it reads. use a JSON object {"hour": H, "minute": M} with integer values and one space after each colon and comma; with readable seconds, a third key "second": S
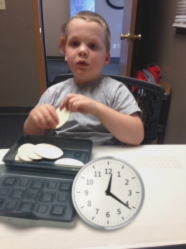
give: {"hour": 12, "minute": 21}
